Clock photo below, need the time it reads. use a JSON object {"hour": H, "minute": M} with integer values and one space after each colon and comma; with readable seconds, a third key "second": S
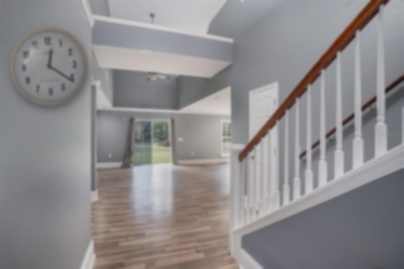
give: {"hour": 12, "minute": 21}
